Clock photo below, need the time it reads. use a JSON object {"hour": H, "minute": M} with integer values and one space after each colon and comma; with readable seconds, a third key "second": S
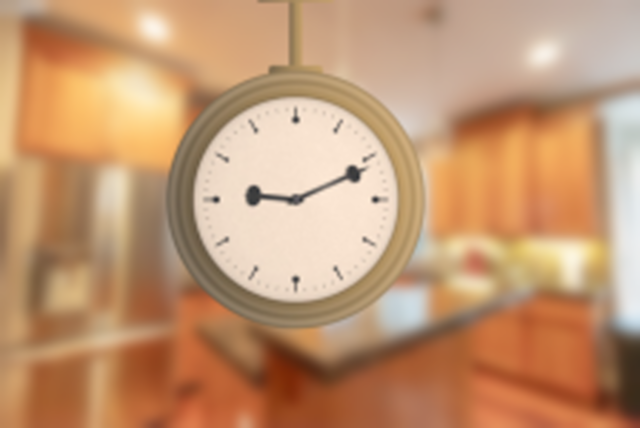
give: {"hour": 9, "minute": 11}
